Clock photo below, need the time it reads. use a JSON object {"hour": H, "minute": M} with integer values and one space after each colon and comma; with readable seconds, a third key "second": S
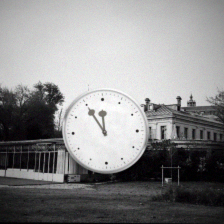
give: {"hour": 11, "minute": 55}
